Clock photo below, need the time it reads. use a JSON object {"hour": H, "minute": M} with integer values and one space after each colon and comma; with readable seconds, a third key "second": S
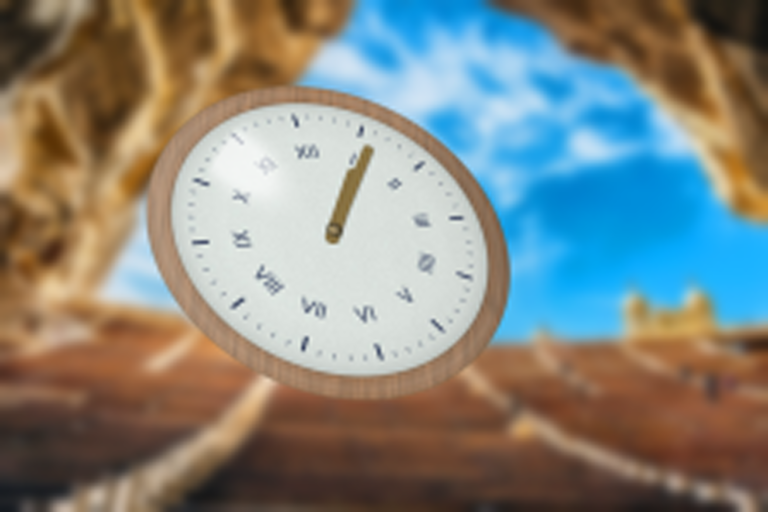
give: {"hour": 1, "minute": 6}
